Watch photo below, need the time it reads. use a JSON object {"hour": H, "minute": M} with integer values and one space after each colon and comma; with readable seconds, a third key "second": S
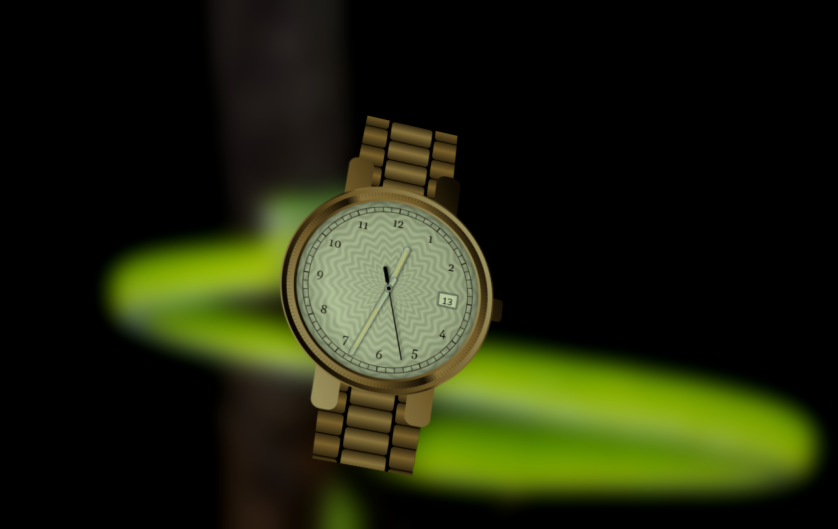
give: {"hour": 12, "minute": 33, "second": 27}
